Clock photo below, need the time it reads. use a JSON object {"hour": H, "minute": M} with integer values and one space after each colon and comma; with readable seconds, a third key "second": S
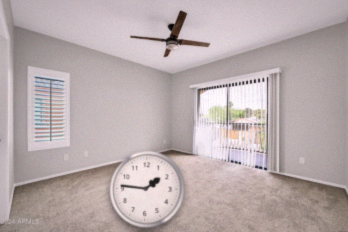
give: {"hour": 1, "minute": 46}
